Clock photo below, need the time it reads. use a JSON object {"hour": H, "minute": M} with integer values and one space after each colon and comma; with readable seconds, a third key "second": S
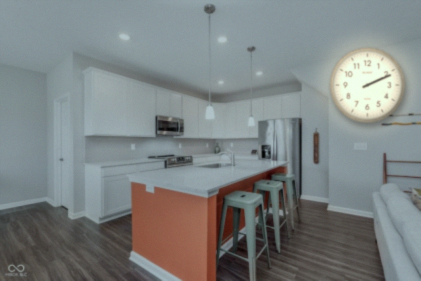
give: {"hour": 2, "minute": 11}
